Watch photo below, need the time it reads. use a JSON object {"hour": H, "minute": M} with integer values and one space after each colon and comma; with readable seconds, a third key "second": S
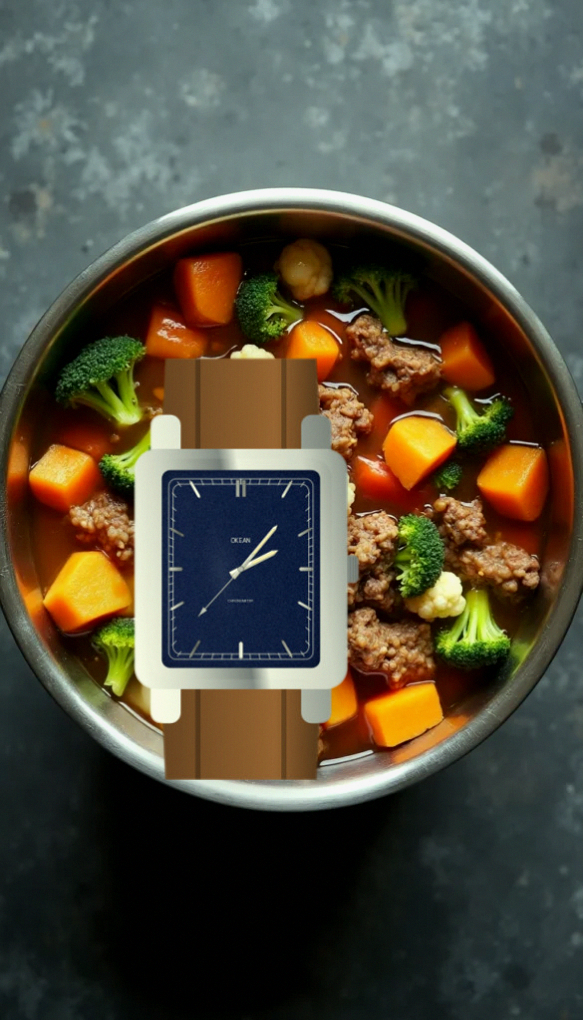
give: {"hour": 2, "minute": 6, "second": 37}
